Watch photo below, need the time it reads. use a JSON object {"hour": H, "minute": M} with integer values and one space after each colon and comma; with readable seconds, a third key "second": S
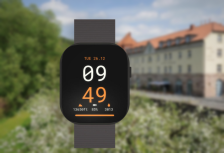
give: {"hour": 9, "minute": 49}
